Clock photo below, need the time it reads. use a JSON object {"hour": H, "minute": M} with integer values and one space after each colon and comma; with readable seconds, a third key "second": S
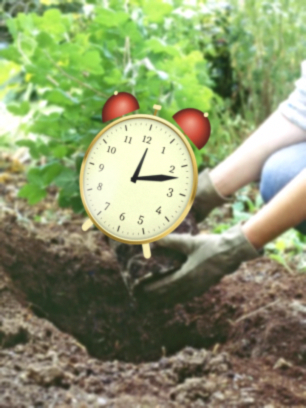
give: {"hour": 12, "minute": 12}
